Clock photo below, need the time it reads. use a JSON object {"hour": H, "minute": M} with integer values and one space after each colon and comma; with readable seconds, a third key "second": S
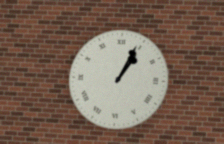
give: {"hour": 1, "minute": 4}
